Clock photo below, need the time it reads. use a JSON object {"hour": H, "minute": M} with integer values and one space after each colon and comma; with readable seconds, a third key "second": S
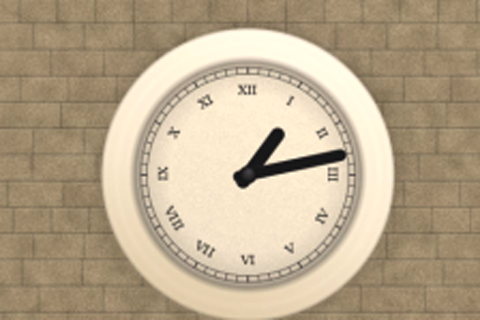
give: {"hour": 1, "minute": 13}
